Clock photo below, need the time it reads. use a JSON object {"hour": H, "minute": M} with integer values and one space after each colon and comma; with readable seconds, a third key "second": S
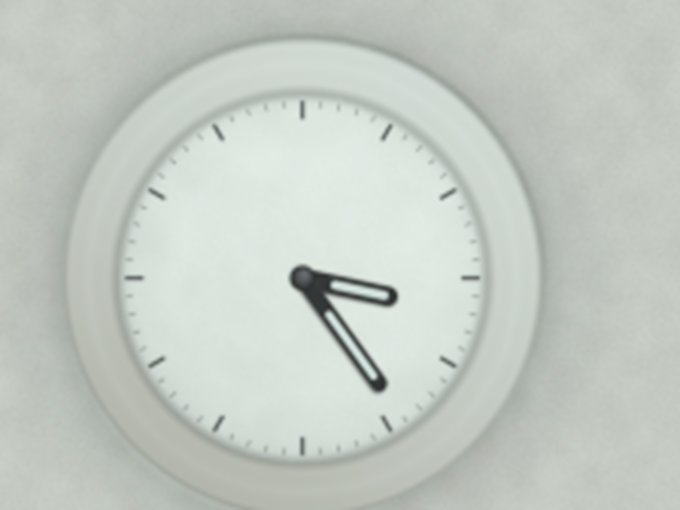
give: {"hour": 3, "minute": 24}
